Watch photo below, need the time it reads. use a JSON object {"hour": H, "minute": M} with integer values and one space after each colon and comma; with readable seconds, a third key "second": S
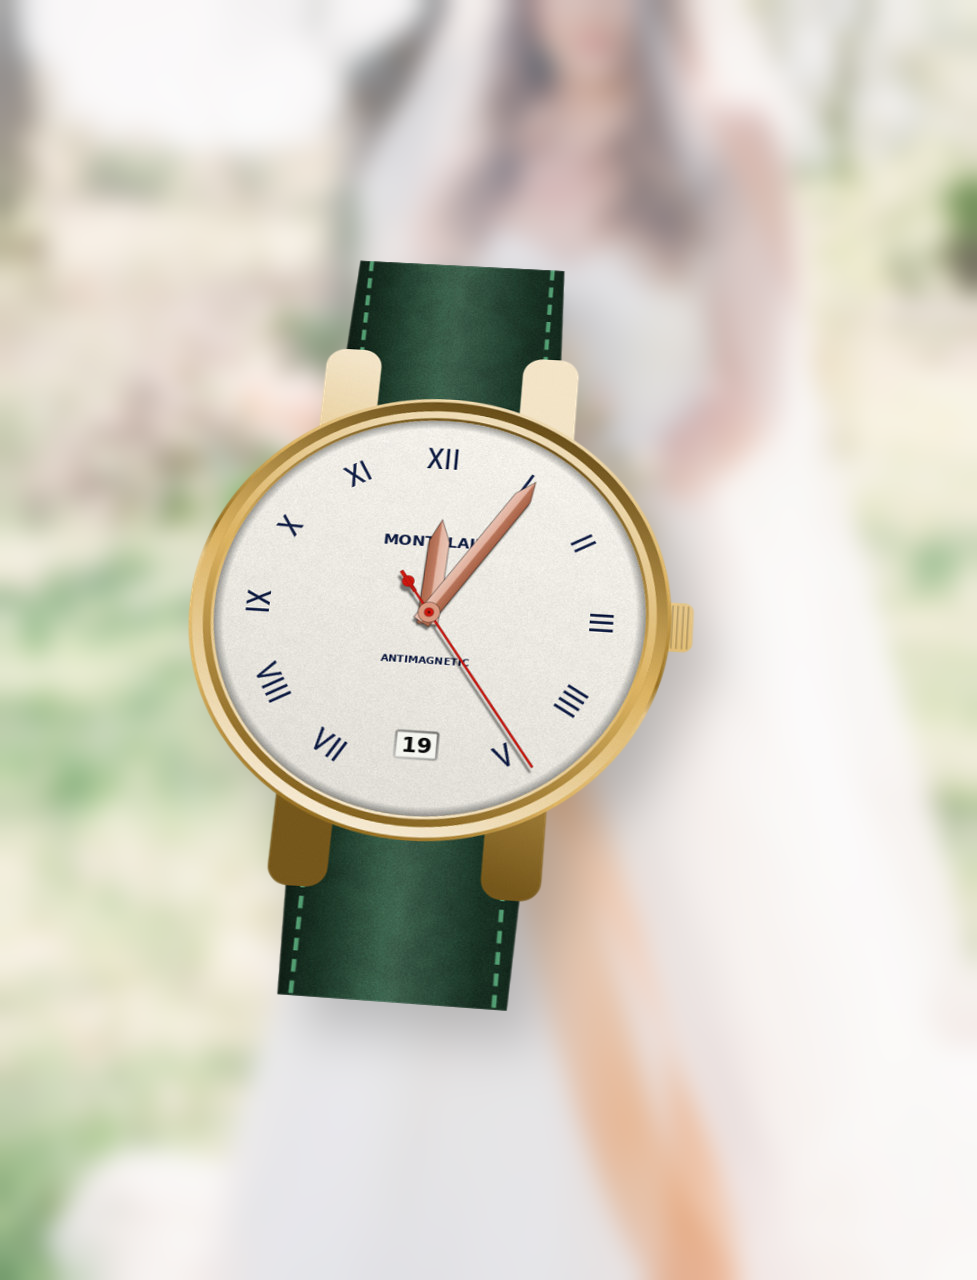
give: {"hour": 12, "minute": 5, "second": 24}
